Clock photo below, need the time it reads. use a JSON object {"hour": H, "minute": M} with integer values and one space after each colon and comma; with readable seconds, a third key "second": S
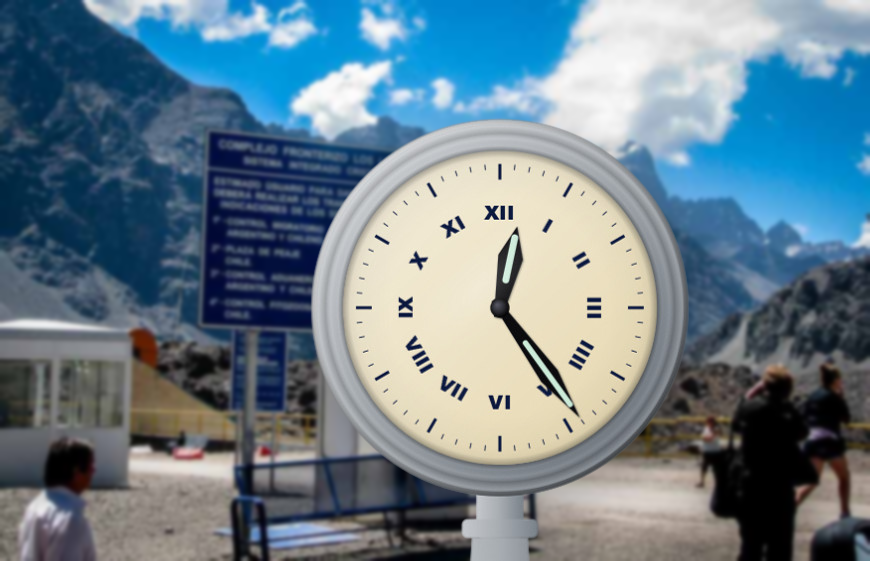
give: {"hour": 12, "minute": 24}
